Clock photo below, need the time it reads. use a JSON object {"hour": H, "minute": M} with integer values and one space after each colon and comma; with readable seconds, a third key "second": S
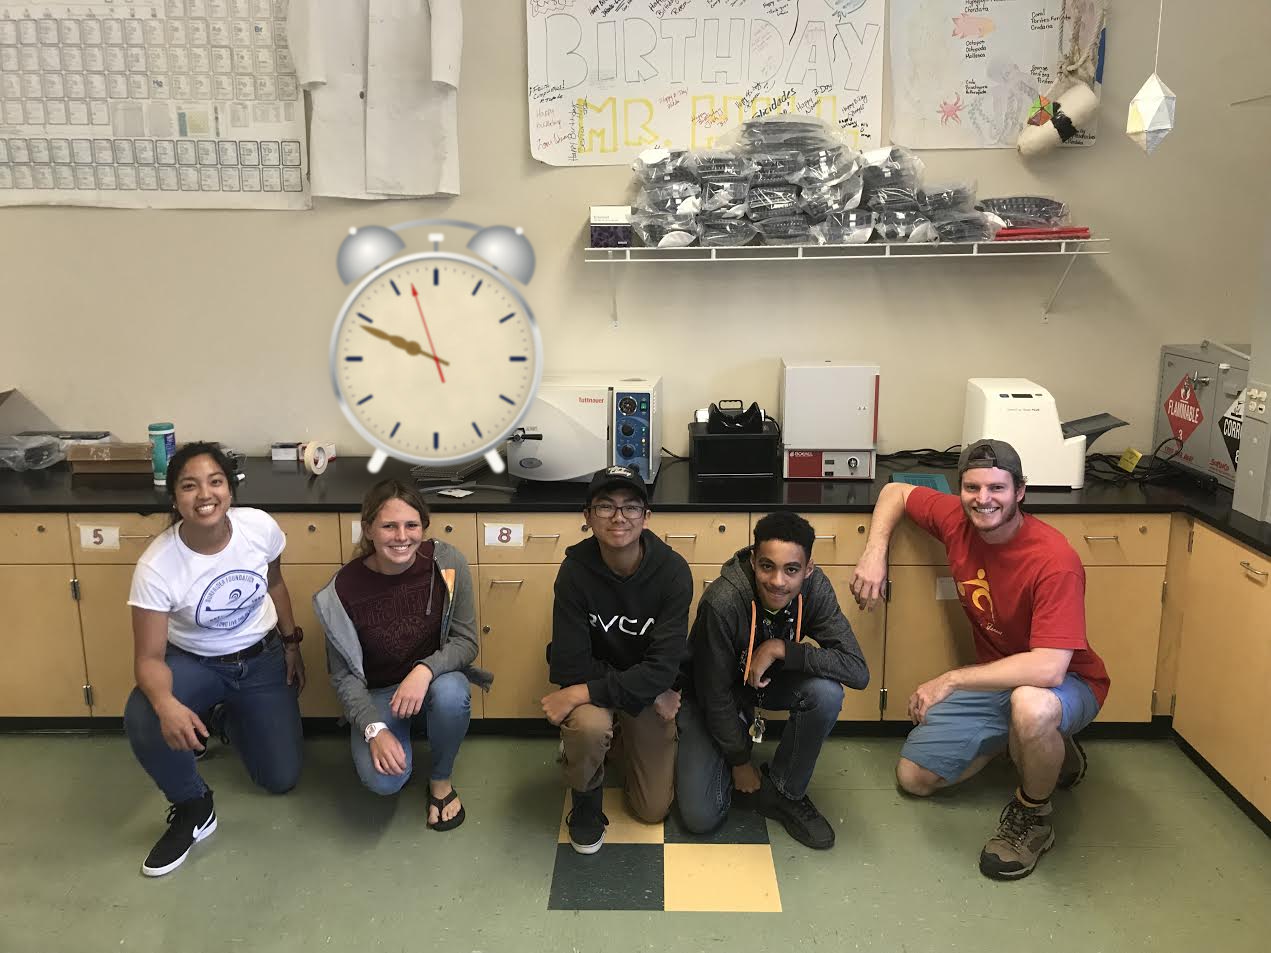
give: {"hour": 9, "minute": 48, "second": 57}
